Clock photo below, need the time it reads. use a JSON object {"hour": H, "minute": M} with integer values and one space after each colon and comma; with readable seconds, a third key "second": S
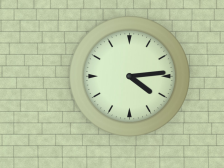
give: {"hour": 4, "minute": 14}
